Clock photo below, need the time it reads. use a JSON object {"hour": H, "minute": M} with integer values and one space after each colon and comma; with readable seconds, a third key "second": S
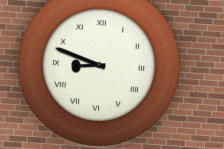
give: {"hour": 8, "minute": 48}
